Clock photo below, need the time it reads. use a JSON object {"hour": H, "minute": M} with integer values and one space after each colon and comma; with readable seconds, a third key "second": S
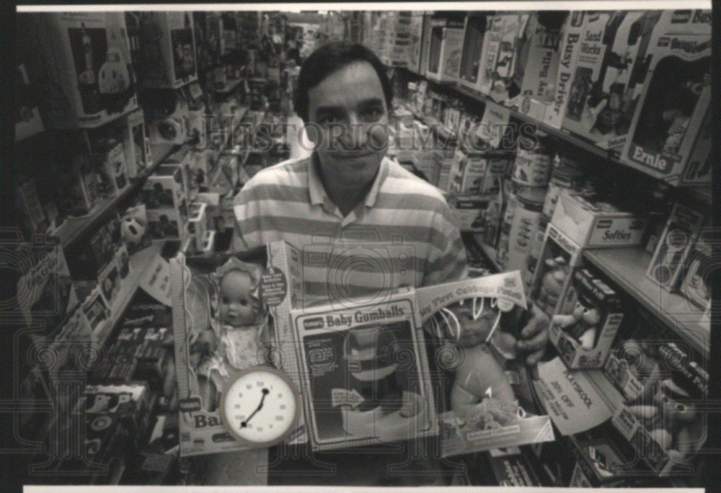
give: {"hour": 12, "minute": 37}
